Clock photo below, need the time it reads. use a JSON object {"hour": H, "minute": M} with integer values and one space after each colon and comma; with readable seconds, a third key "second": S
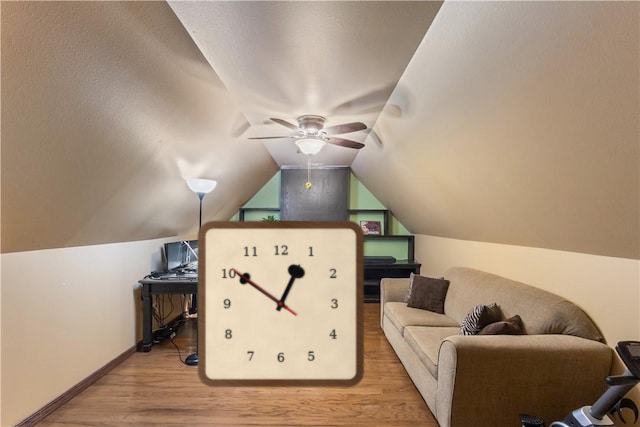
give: {"hour": 12, "minute": 50, "second": 51}
